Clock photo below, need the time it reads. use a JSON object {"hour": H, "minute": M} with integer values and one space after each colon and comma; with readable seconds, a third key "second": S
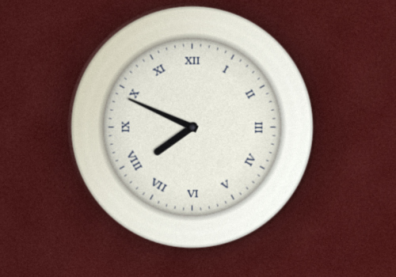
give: {"hour": 7, "minute": 49}
